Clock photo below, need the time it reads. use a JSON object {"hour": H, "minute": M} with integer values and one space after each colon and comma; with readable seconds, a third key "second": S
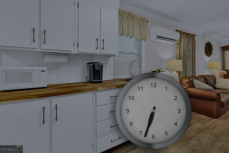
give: {"hour": 6, "minute": 33}
